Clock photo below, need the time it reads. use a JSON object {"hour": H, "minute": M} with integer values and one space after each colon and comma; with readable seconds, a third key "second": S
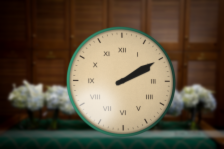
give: {"hour": 2, "minute": 10}
